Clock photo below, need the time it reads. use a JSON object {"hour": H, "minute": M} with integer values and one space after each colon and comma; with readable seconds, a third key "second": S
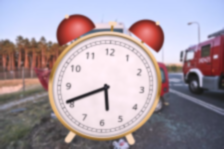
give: {"hour": 5, "minute": 41}
